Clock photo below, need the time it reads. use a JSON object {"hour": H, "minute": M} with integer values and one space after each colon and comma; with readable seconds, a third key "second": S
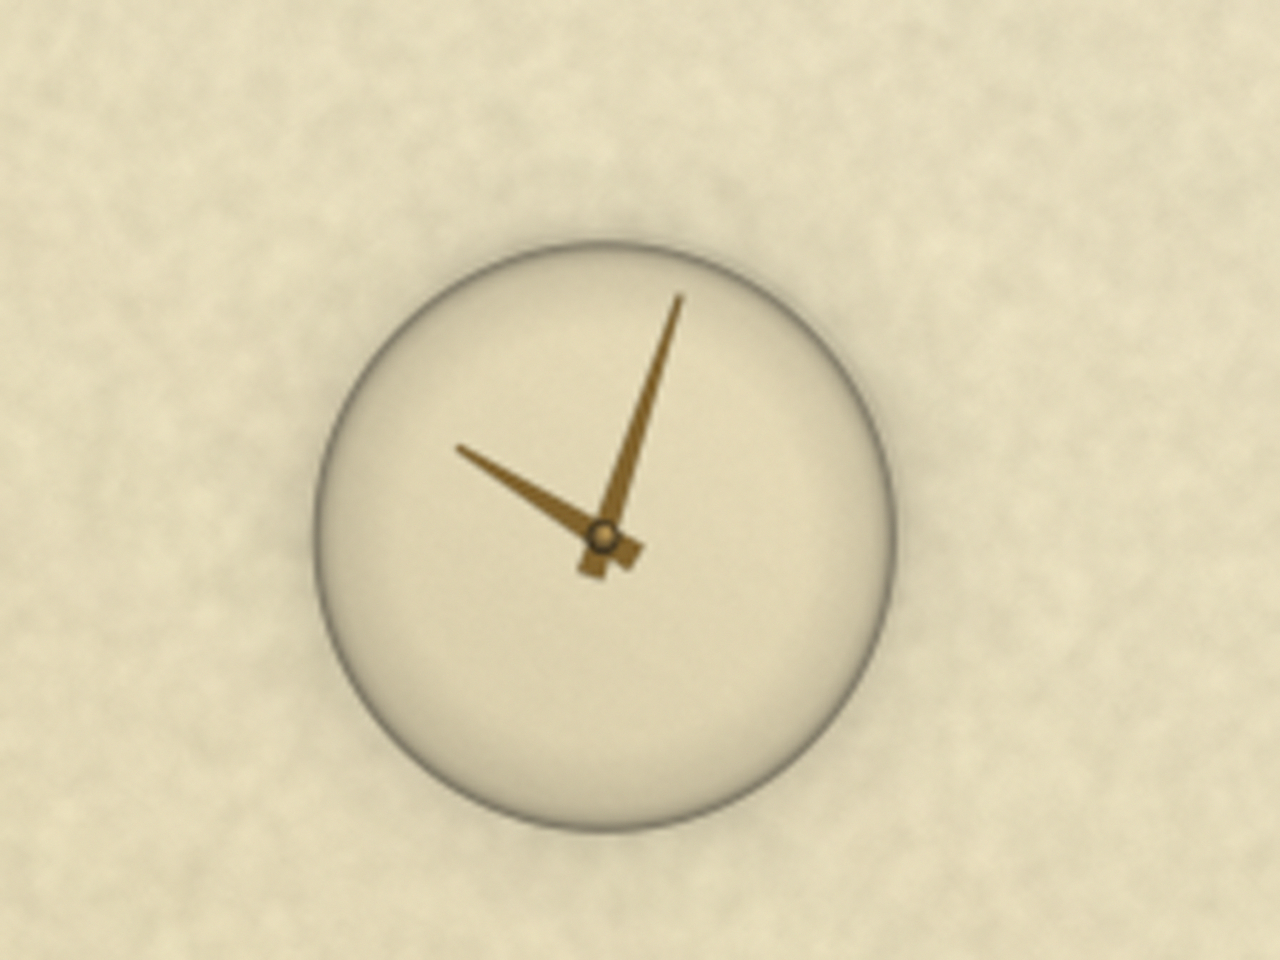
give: {"hour": 10, "minute": 3}
